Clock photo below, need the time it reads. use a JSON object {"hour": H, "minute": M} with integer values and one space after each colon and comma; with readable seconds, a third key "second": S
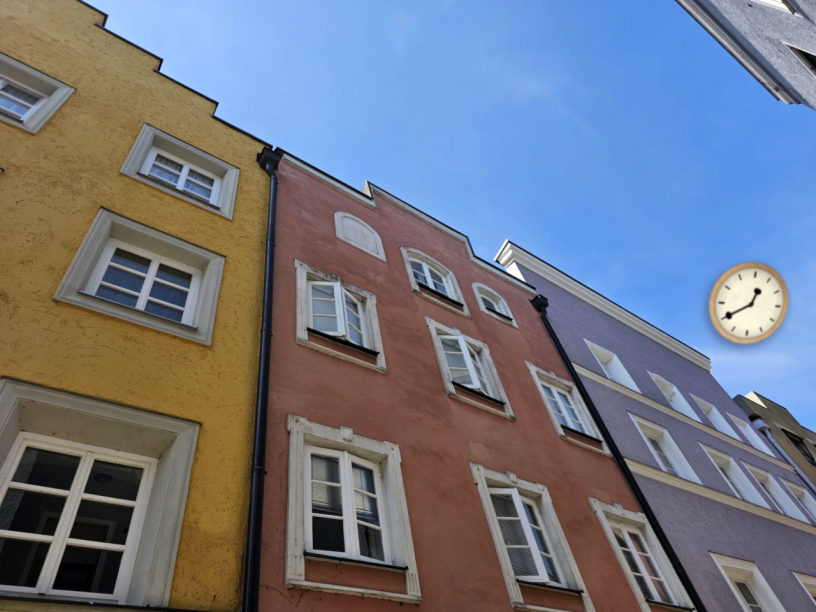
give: {"hour": 12, "minute": 40}
